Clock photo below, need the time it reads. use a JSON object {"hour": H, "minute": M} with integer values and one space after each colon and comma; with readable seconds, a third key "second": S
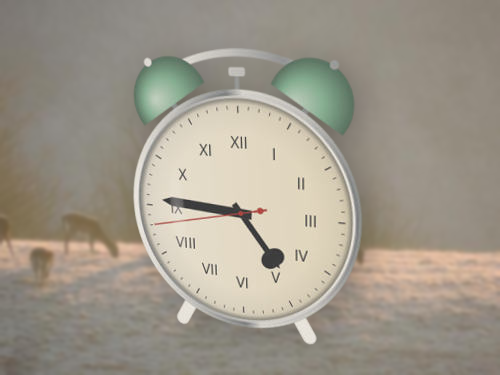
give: {"hour": 4, "minute": 45, "second": 43}
